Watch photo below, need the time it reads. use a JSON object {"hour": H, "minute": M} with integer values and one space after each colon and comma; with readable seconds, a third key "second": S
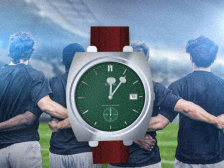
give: {"hour": 12, "minute": 6}
